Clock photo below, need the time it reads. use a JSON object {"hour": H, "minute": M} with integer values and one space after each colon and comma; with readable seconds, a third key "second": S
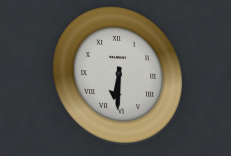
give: {"hour": 6, "minute": 31}
